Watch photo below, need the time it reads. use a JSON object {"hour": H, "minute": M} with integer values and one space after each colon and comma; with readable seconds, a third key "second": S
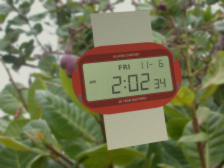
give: {"hour": 2, "minute": 2, "second": 34}
